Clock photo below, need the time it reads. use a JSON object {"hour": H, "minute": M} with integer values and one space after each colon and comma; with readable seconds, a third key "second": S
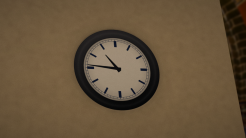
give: {"hour": 10, "minute": 46}
